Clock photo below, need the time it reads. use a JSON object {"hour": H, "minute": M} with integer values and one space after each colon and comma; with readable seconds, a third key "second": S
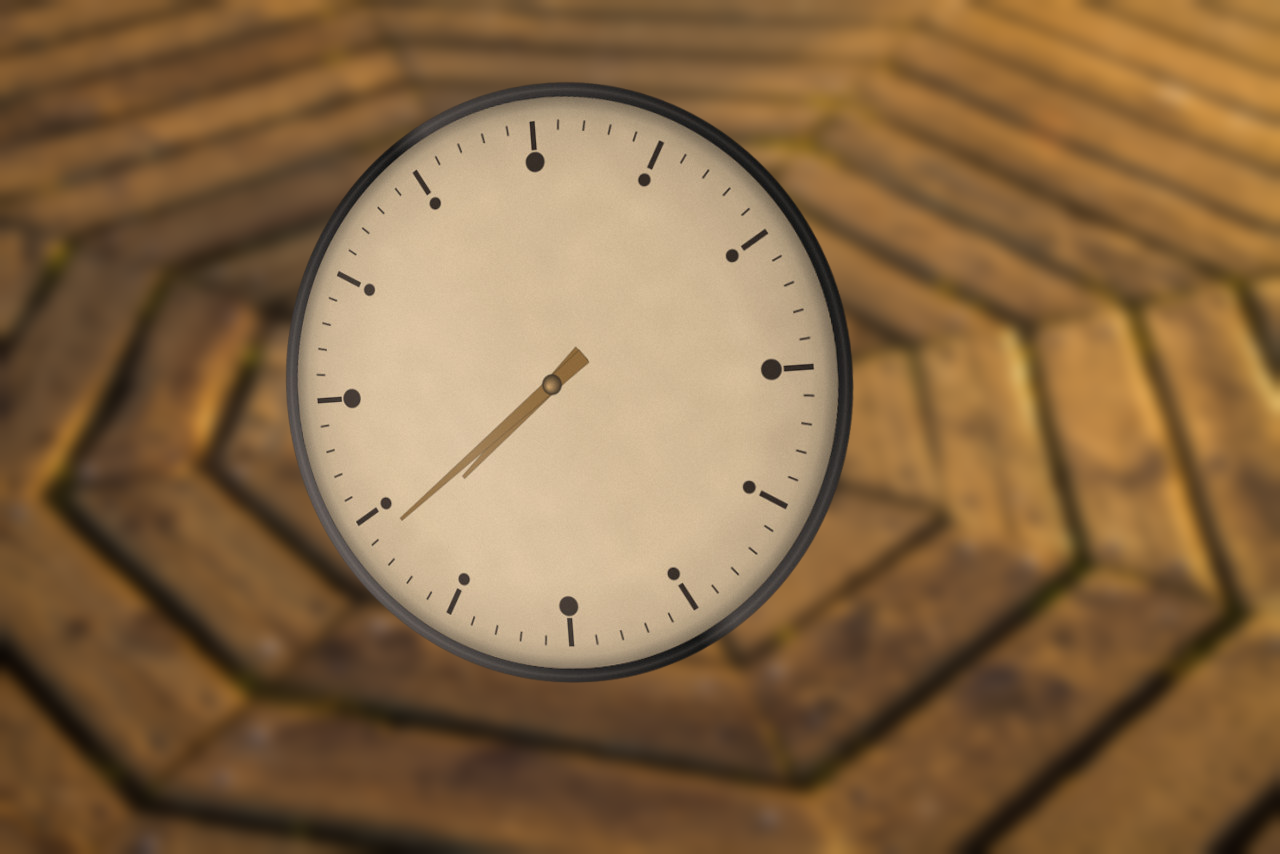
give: {"hour": 7, "minute": 39}
